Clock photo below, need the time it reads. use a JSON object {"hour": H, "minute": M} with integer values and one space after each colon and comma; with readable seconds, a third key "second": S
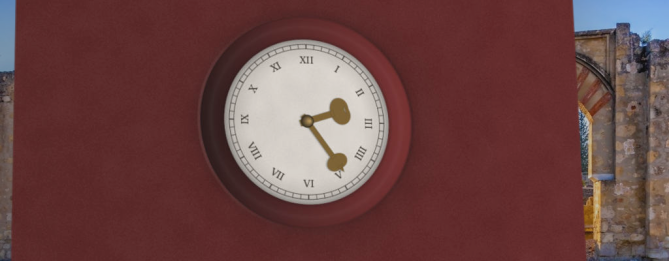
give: {"hour": 2, "minute": 24}
